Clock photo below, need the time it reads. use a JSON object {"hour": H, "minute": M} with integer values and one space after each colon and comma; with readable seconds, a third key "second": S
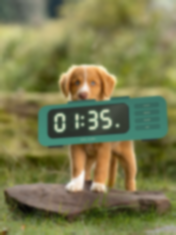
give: {"hour": 1, "minute": 35}
